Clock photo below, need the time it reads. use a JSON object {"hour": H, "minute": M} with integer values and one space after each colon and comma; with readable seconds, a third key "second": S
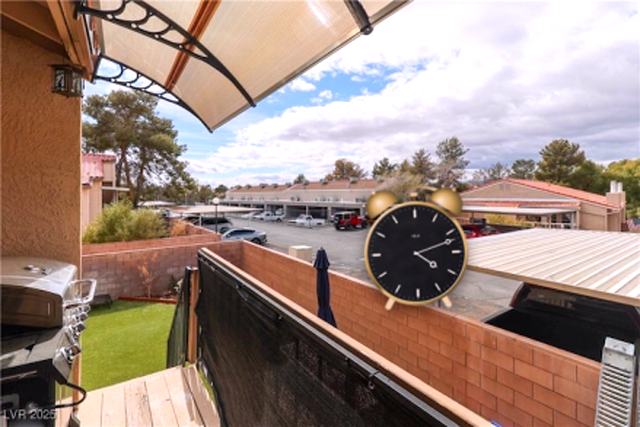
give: {"hour": 4, "minute": 12}
